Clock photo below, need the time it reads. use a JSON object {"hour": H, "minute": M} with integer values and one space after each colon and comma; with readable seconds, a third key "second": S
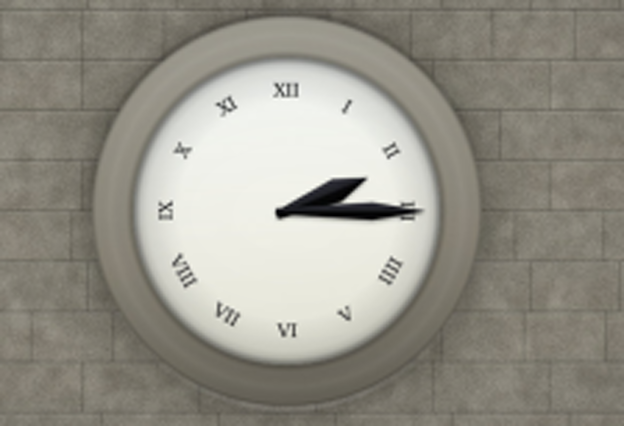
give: {"hour": 2, "minute": 15}
